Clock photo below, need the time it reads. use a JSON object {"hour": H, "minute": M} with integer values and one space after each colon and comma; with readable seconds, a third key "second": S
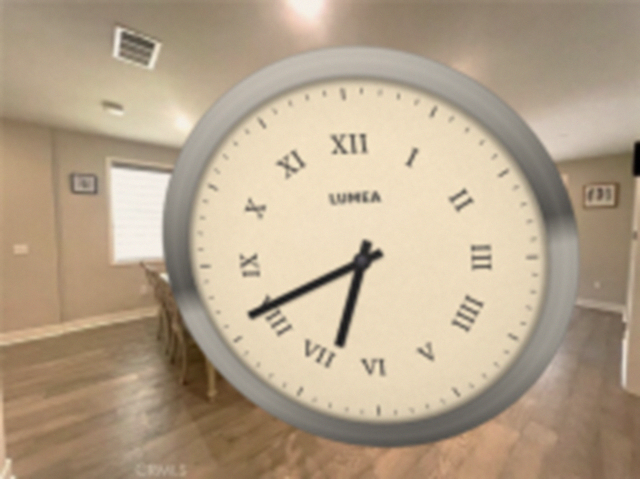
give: {"hour": 6, "minute": 41}
